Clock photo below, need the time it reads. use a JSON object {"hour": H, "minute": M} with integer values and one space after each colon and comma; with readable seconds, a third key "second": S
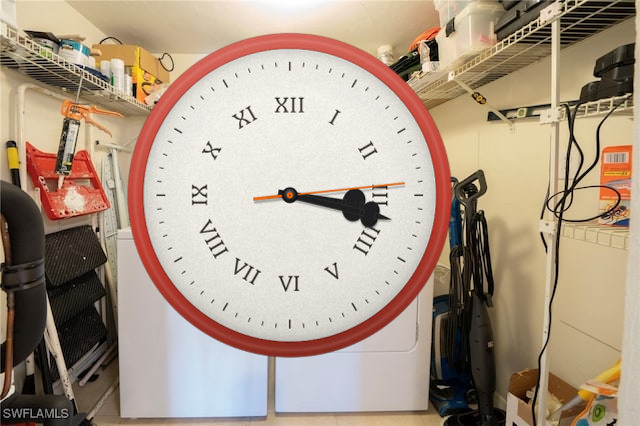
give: {"hour": 3, "minute": 17, "second": 14}
